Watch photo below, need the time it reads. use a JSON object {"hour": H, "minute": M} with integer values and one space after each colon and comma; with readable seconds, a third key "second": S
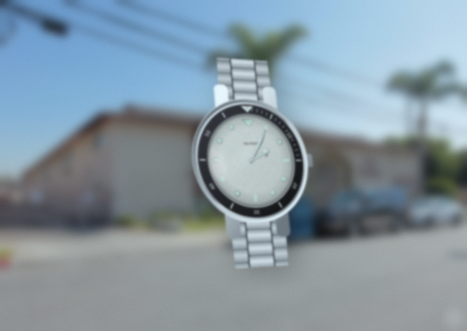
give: {"hour": 2, "minute": 5}
